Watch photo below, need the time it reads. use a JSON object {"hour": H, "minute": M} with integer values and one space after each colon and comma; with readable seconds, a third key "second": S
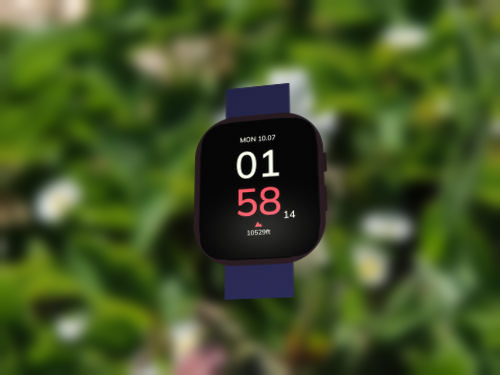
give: {"hour": 1, "minute": 58, "second": 14}
